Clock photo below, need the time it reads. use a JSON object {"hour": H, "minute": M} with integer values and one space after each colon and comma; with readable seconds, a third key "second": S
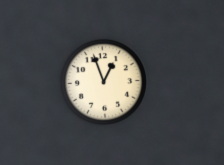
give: {"hour": 12, "minute": 57}
